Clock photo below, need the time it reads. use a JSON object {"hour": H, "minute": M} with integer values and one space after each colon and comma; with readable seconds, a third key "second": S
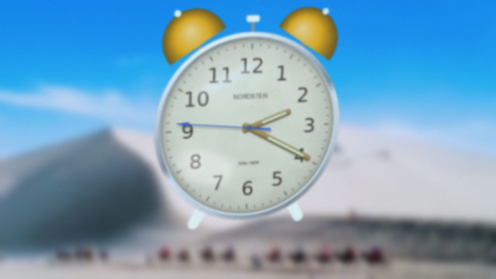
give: {"hour": 2, "minute": 19, "second": 46}
